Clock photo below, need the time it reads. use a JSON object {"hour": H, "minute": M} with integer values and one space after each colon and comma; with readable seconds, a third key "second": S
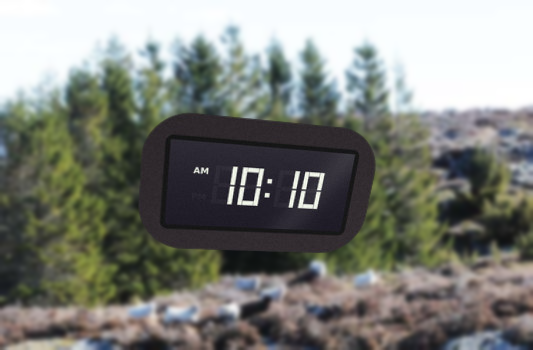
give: {"hour": 10, "minute": 10}
